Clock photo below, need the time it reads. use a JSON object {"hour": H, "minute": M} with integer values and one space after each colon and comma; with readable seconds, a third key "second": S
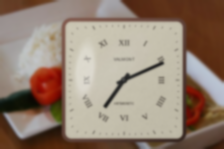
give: {"hour": 7, "minute": 11}
